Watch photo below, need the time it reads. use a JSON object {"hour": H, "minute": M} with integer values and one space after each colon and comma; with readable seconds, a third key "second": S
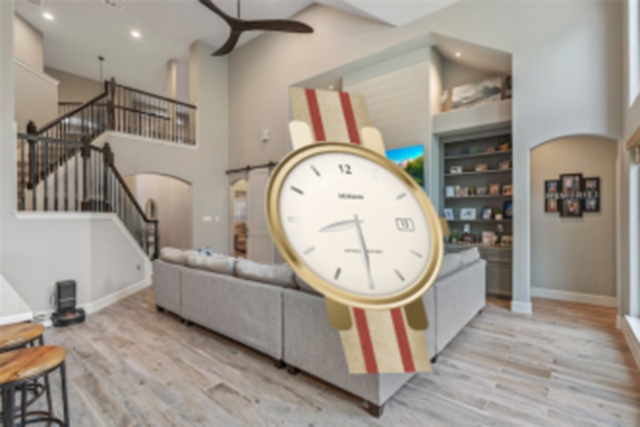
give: {"hour": 8, "minute": 30}
